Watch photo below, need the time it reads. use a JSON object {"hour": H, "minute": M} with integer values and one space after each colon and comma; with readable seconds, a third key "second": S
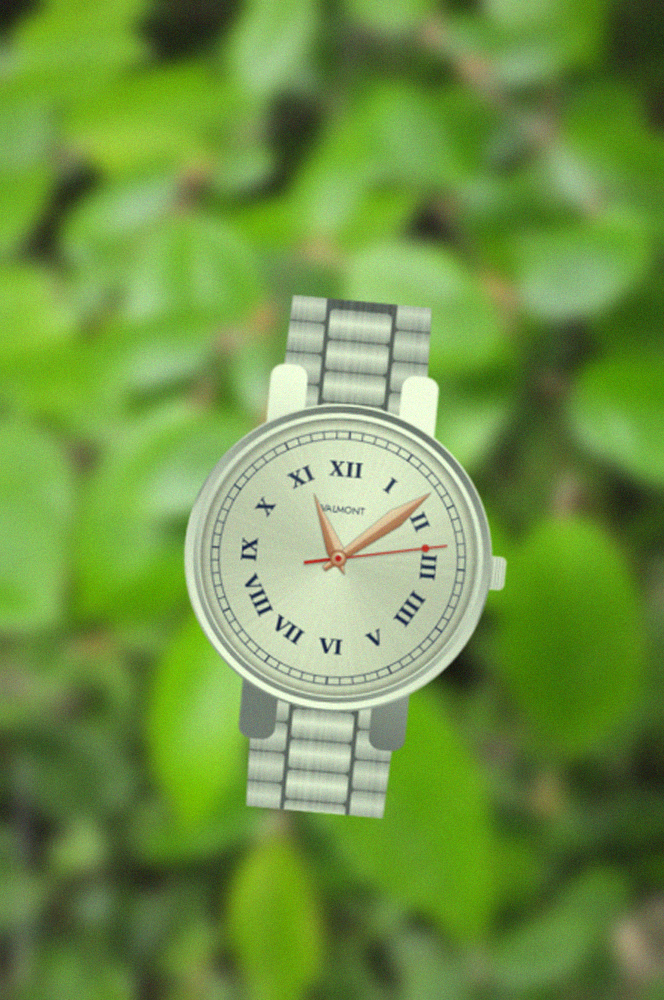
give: {"hour": 11, "minute": 8, "second": 13}
